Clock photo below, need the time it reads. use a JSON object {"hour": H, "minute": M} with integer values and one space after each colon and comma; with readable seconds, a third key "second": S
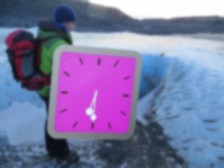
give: {"hour": 6, "minute": 30}
